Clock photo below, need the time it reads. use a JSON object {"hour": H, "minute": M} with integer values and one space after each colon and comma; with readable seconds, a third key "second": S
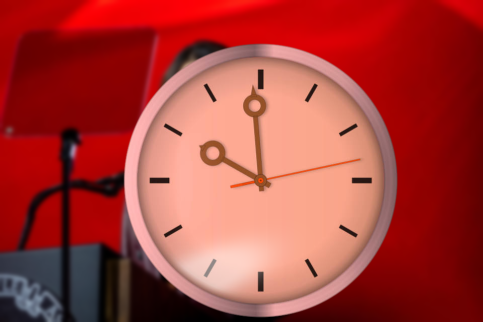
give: {"hour": 9, "minute": 59, "second": 13}
